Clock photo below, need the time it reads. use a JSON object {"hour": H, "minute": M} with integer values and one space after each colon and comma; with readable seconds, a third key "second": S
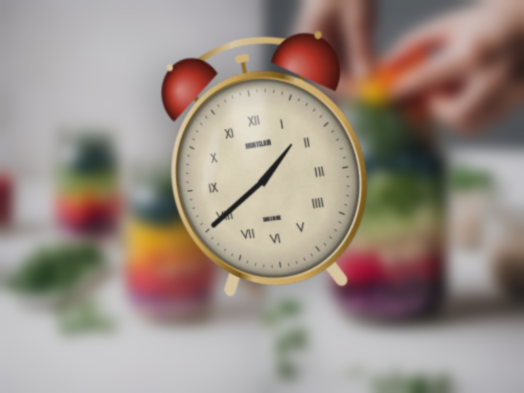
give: {"hour": 1, "minute": 40}
